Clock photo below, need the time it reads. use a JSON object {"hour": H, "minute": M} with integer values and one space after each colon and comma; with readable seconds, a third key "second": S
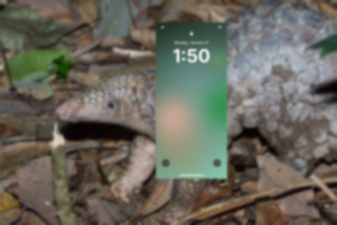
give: {"hour": 1, "minute": 50}
